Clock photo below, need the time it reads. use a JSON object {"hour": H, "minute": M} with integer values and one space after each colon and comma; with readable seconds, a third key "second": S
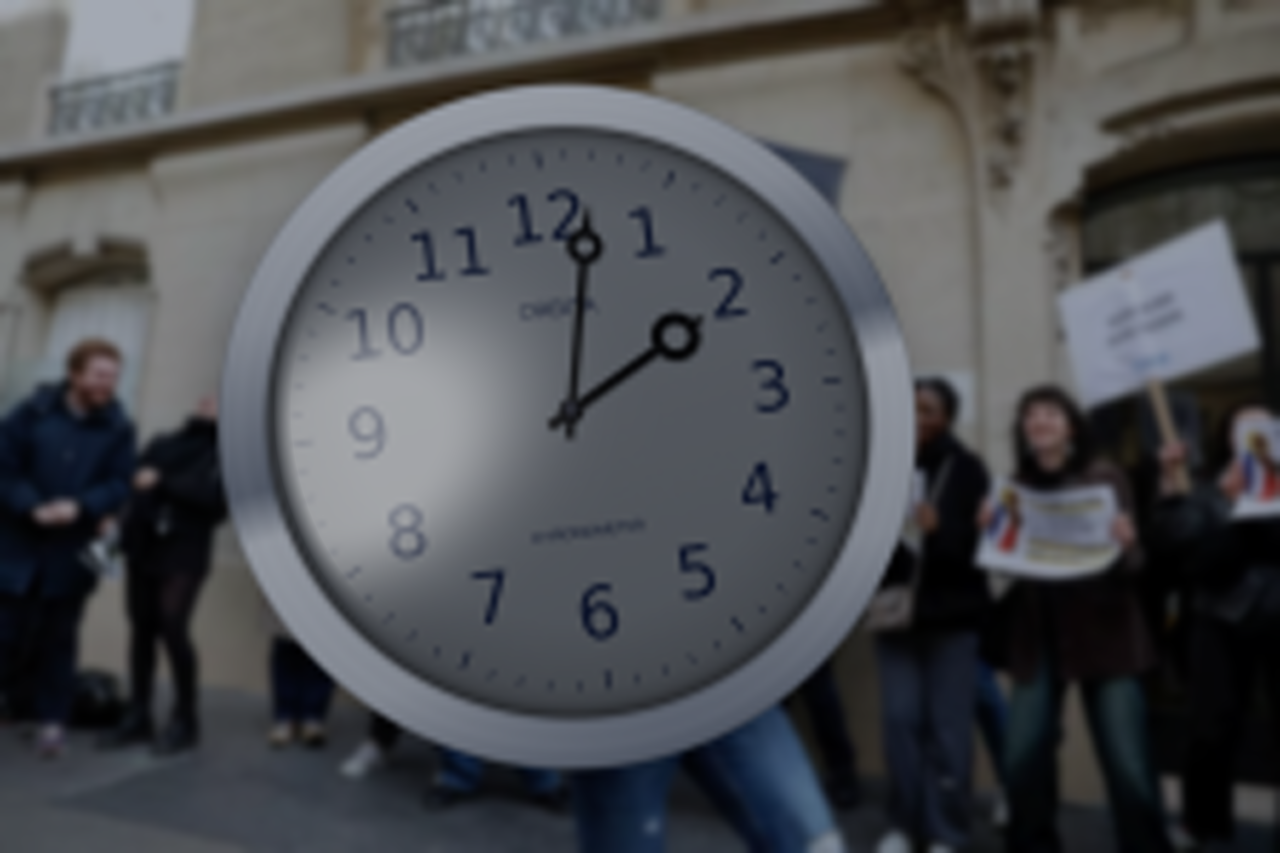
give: {"hour": 2, "minute": 2}
